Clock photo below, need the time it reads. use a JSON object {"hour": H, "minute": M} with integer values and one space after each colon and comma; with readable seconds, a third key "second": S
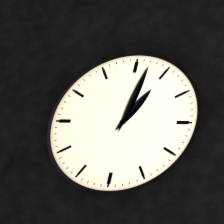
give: {"hour": 1, "minute": 2}
